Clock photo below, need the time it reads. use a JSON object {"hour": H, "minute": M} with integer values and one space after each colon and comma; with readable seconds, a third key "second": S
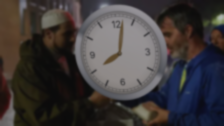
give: {"hour": 8, "minute": 2}
